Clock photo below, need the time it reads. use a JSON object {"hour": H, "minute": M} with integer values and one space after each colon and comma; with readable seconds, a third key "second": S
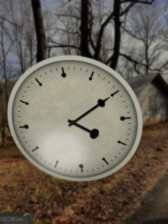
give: {"hour": 4, "minute": 10}
